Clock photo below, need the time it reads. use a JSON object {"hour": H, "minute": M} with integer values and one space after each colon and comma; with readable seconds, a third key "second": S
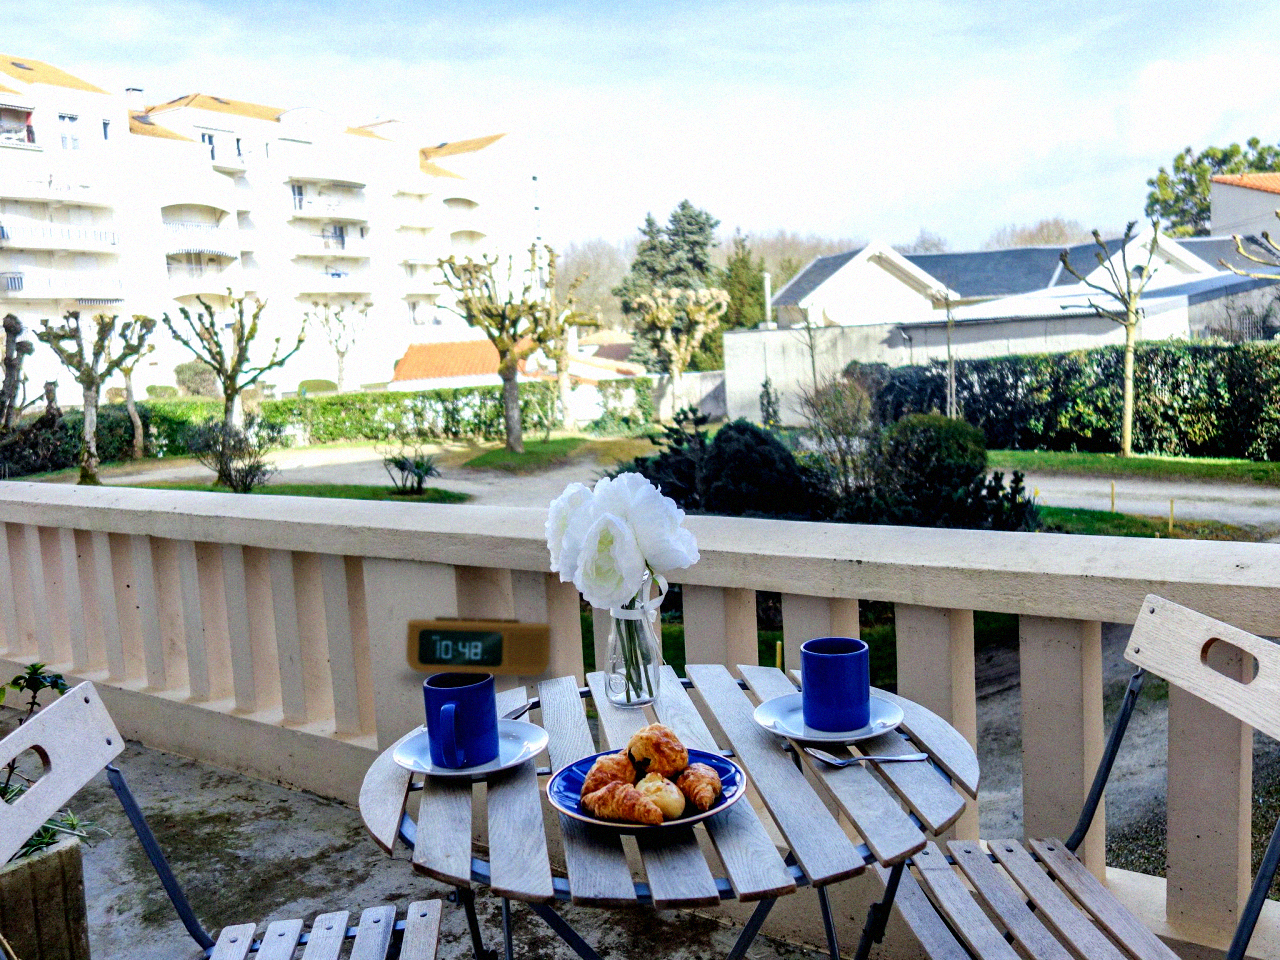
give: {"hour": 10, "minute": 48}
